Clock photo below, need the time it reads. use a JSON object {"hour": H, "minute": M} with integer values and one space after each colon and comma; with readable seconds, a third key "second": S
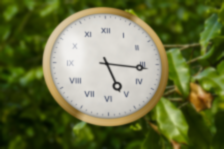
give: {"hour": 5, "minute": 16}
